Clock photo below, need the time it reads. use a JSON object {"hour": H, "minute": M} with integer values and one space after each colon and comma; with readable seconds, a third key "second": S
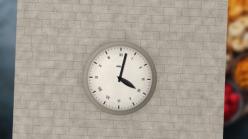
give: {"hour": 4, "minute": 2}
